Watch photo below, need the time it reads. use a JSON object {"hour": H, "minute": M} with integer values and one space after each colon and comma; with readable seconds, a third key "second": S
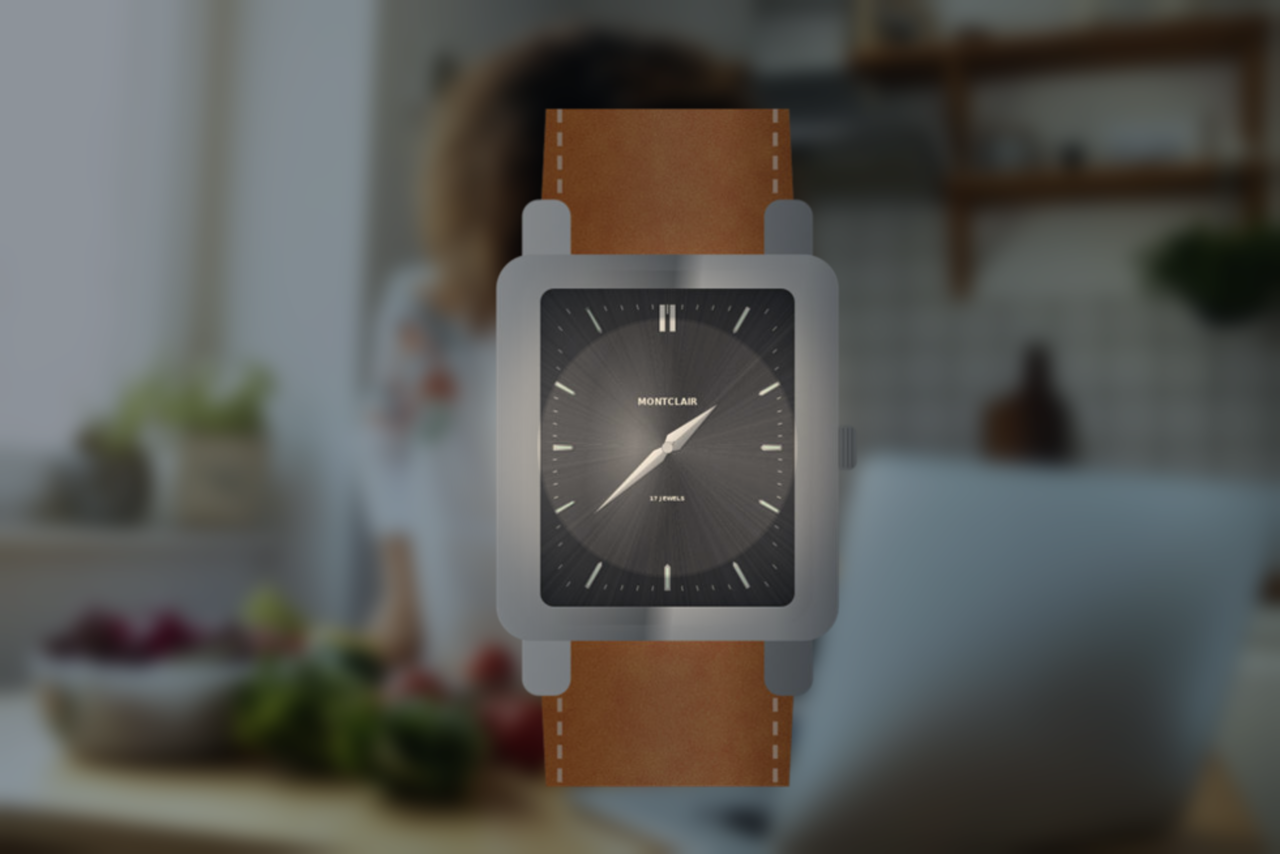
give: {"hour": 1, "minute": 38}
